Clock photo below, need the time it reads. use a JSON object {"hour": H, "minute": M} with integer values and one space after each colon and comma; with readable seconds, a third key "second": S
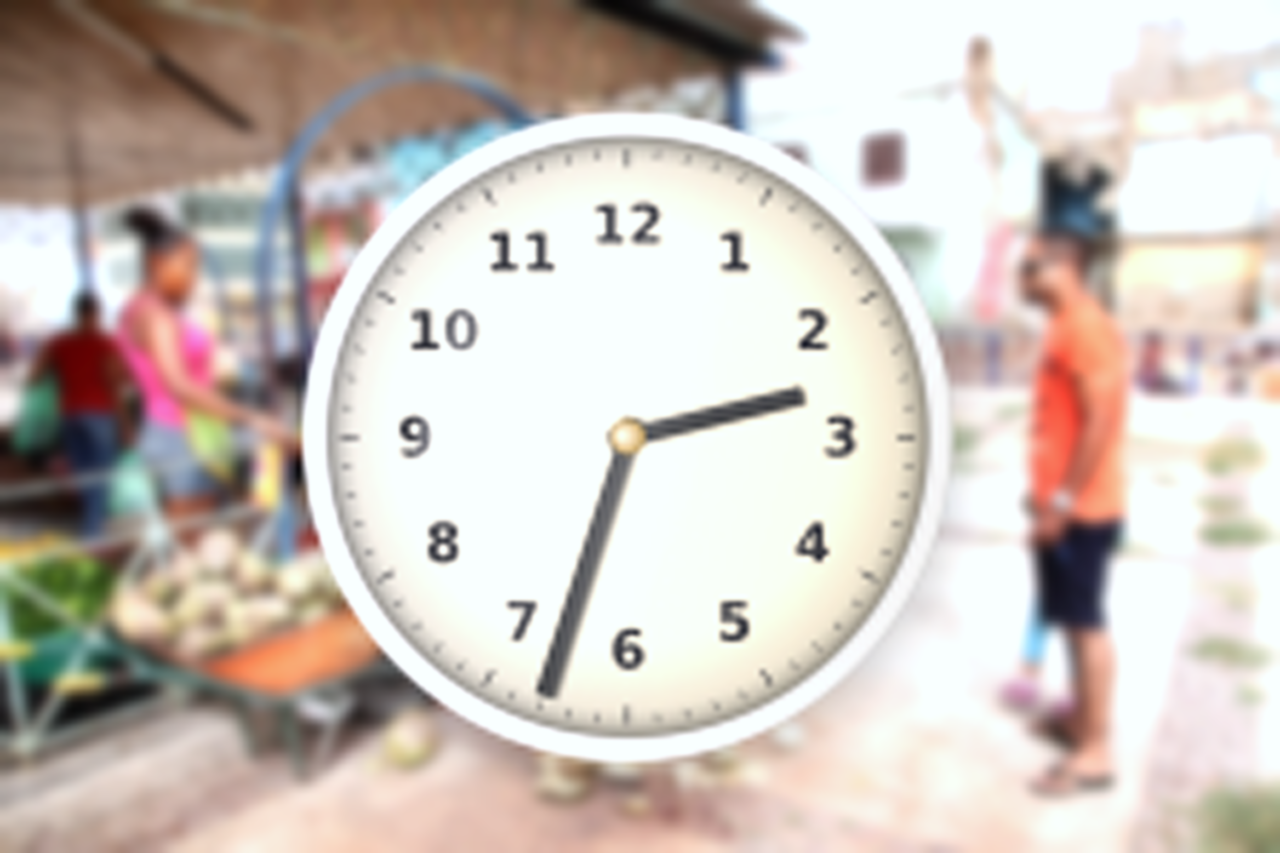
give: {"hour": 2, "minute": 33}
